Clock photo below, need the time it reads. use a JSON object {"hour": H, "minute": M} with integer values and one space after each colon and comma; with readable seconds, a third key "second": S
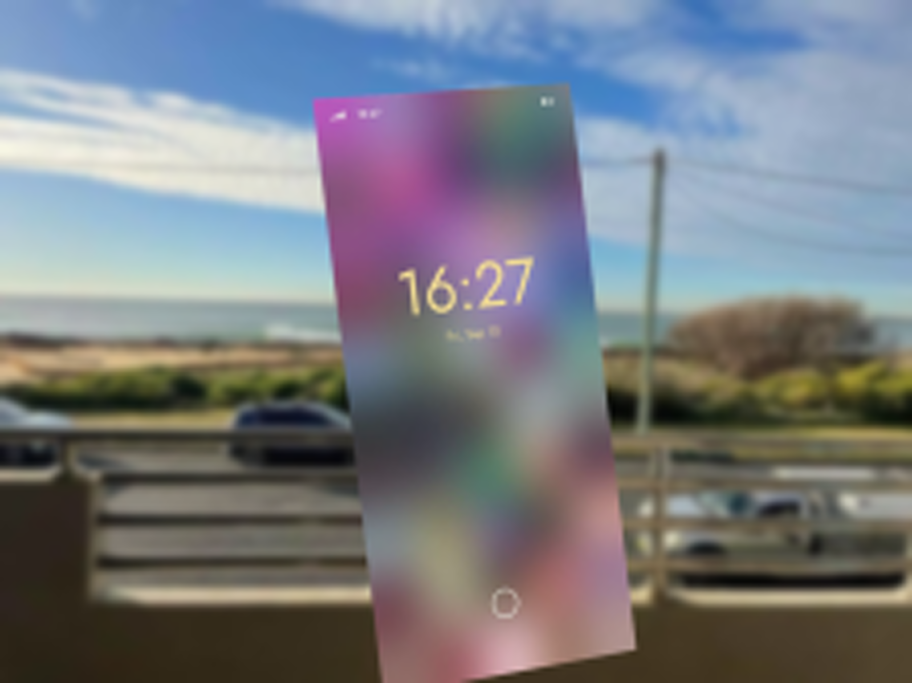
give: {"hour": 16, "minute": 27}
